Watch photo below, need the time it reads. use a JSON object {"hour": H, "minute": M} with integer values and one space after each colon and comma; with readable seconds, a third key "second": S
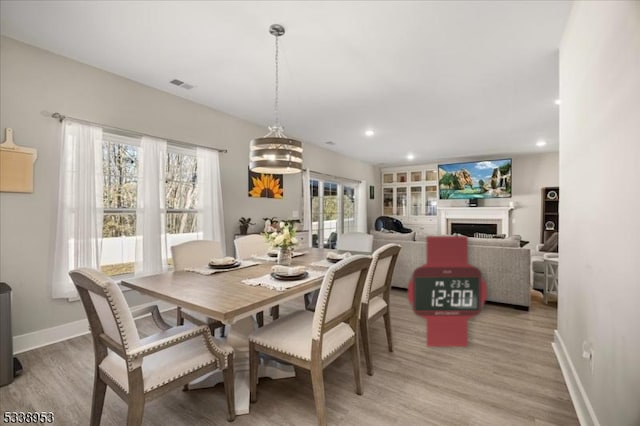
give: {"hour": 12, "minute": 0}
